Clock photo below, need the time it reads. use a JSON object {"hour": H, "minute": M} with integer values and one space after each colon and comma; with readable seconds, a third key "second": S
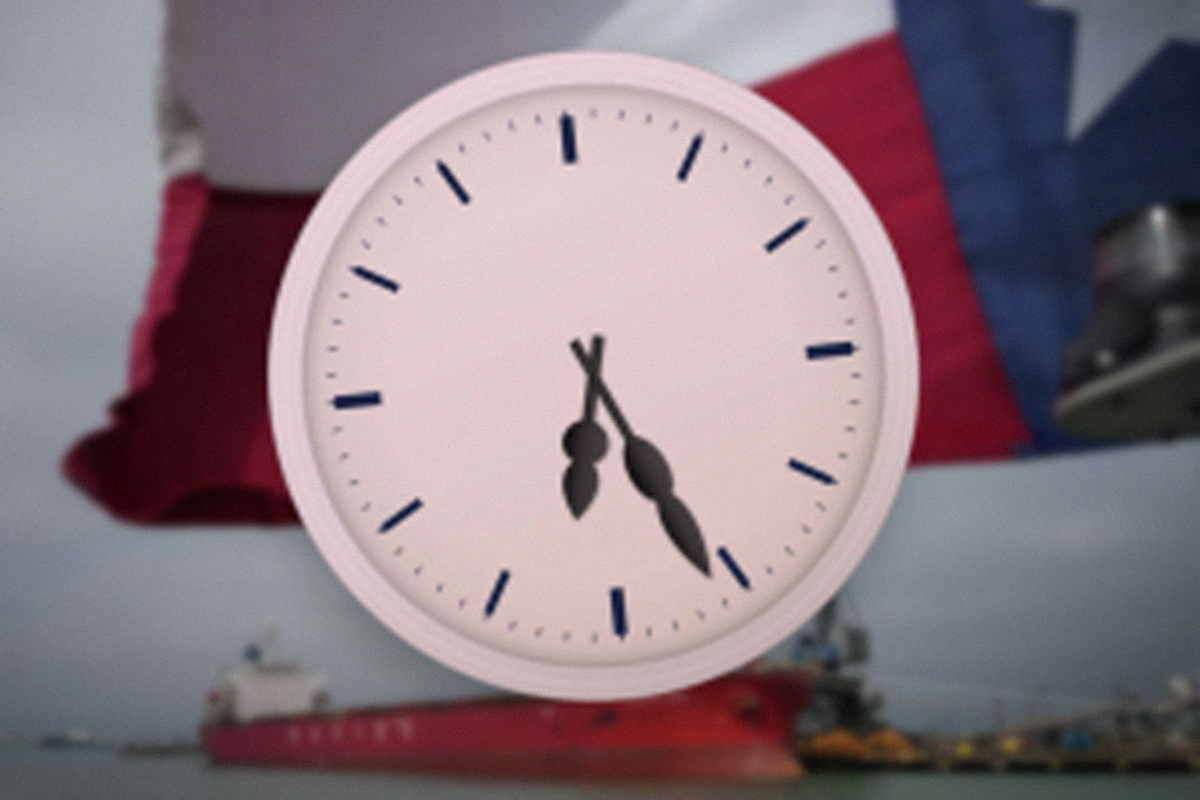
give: {"hour": 6, "minute": 26}
